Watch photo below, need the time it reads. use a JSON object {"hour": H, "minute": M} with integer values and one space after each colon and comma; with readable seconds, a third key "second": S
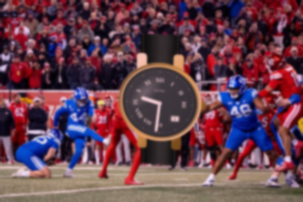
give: {"hour": 9, "minute": 31}
